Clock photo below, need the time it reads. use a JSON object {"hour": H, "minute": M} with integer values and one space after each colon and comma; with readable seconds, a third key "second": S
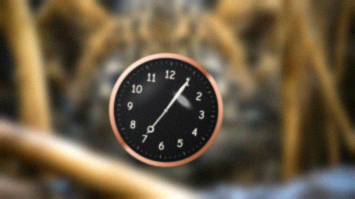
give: {"hour": 7, "minute": 5}
